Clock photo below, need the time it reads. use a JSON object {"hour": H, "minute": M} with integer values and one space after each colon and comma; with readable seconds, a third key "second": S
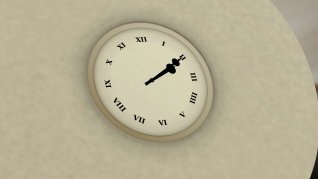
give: {"hour": 2, "minute": 10}
